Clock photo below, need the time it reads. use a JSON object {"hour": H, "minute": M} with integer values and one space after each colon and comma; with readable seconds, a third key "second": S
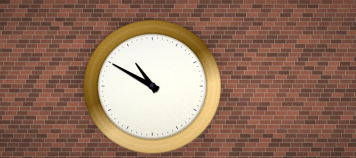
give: {"hour": 10, "minute": 50}
